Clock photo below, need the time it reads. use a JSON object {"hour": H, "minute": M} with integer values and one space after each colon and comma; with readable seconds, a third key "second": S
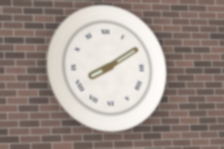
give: {"hour": 8, "minute": 10}
